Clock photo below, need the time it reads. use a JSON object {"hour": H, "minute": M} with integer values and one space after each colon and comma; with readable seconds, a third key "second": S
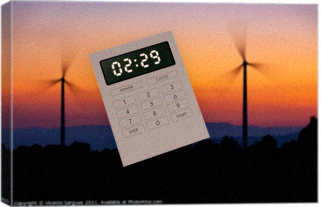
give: {"hour": 2, "minute": 29}
